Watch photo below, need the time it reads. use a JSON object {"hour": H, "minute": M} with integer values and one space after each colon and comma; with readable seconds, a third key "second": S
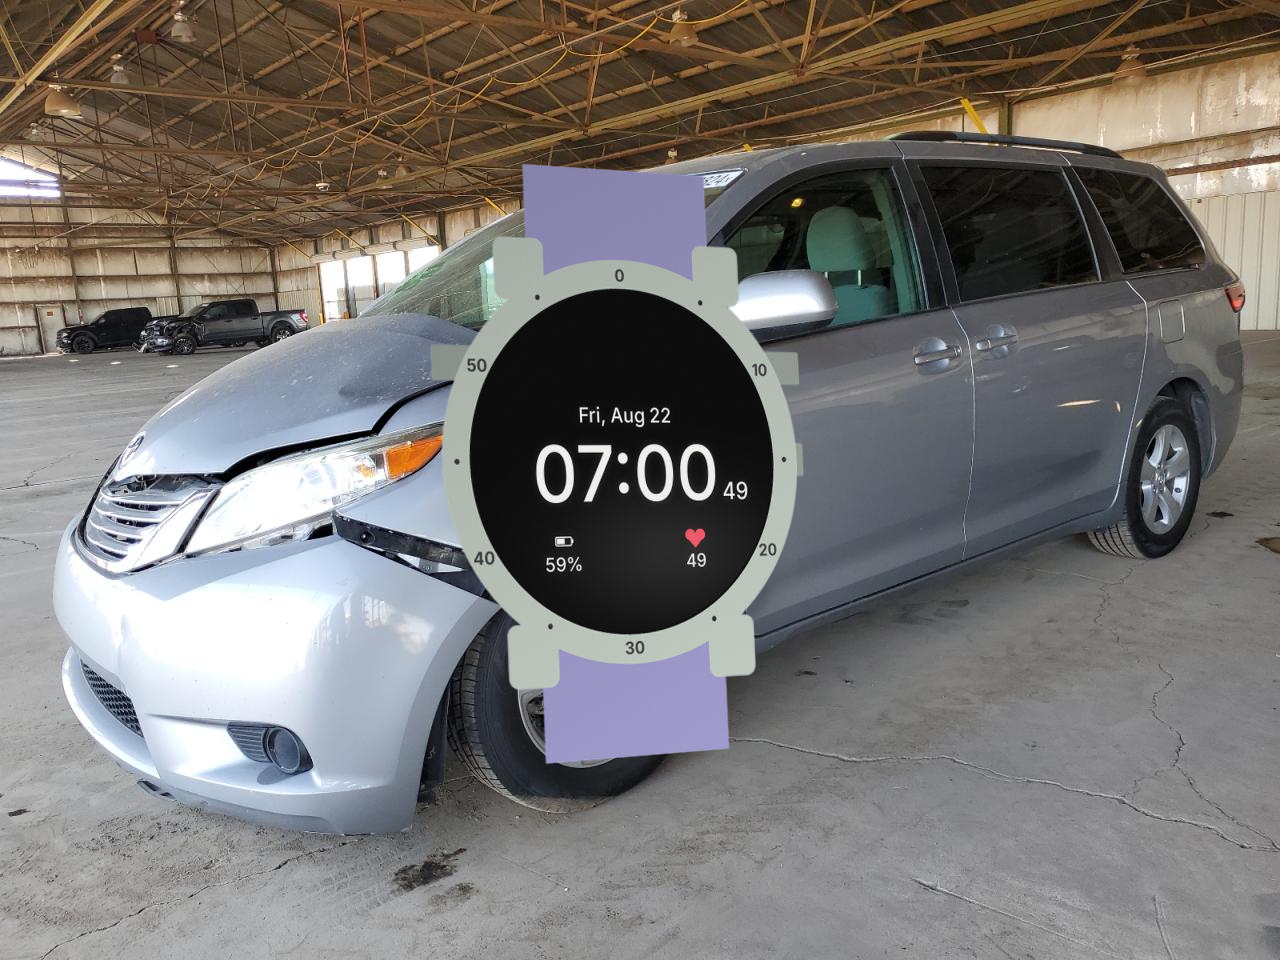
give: {"hour": 7, "minute": 0, "second": 49}
